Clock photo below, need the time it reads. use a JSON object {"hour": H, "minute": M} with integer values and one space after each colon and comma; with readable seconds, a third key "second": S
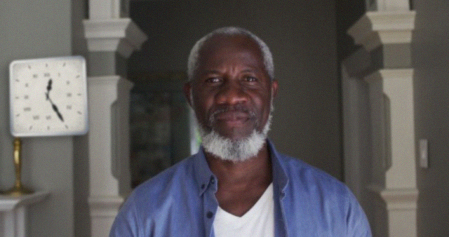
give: {"hour": 12, "minute": 25}
